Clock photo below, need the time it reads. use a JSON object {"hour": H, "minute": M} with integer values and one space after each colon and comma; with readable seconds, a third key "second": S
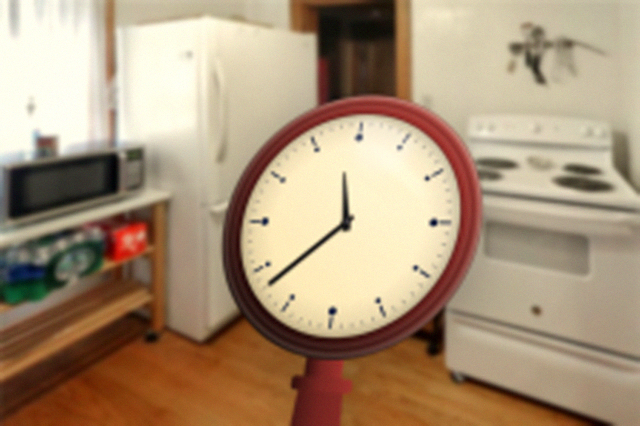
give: {"hour": 11, "minute": 38}
